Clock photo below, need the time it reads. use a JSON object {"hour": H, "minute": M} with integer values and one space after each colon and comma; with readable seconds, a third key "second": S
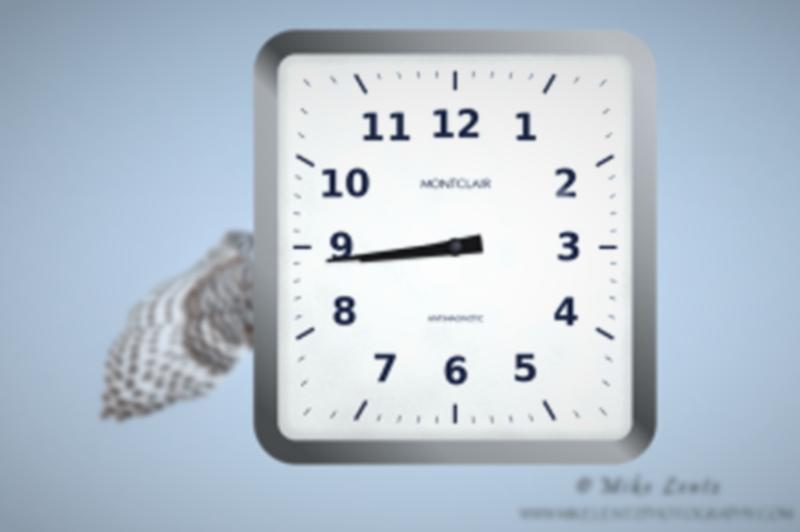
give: {"hour": 8, "minute": 44}
